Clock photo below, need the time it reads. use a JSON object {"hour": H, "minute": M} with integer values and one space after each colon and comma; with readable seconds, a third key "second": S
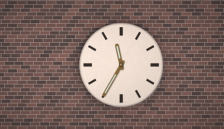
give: {"hour": 11, "minute": 35}
